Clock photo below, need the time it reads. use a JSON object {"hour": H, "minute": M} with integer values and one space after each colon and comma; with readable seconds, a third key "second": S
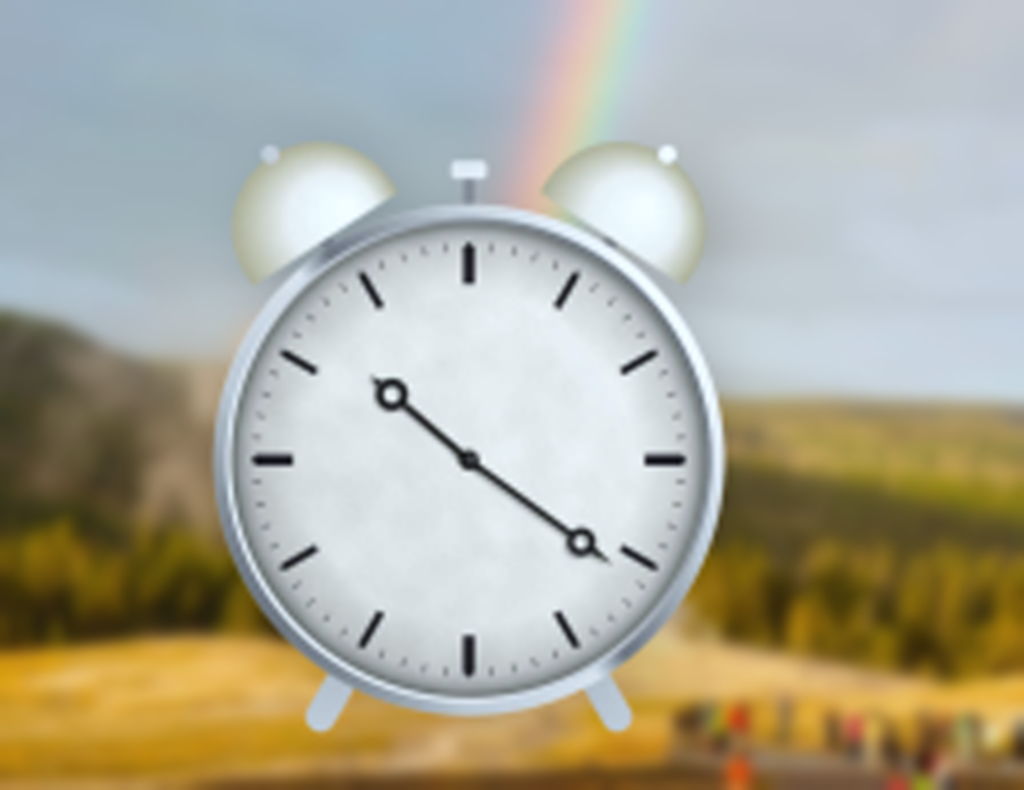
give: {"hour": 10, "minute": 21}
